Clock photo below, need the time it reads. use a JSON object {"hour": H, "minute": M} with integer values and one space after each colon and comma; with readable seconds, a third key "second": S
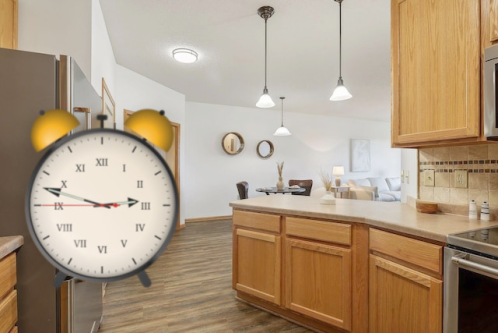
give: {"hour": 2, "minute": 47, "second": 45}
